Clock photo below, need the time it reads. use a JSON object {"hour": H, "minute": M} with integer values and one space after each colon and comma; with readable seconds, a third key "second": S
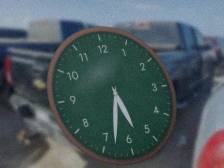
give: {"hour": 5, "minute": 33}
